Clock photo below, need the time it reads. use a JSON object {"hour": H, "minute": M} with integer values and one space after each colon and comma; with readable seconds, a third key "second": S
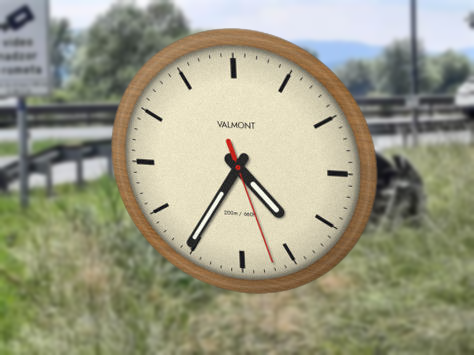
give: {"hour": 4, "minute": 35, "second": 27}
